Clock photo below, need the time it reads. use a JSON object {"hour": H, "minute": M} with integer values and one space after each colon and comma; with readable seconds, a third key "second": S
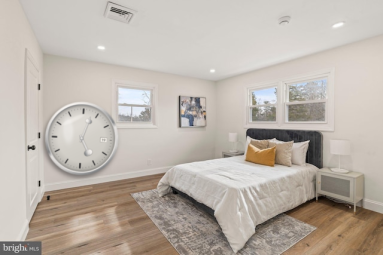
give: {"hour": 5, "minute": 3}
